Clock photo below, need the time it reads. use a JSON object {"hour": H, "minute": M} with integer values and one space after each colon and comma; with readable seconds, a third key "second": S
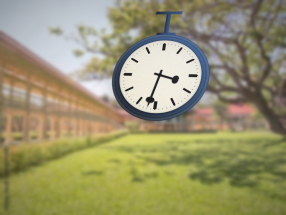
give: {"hour": 3, "minute": 32}
